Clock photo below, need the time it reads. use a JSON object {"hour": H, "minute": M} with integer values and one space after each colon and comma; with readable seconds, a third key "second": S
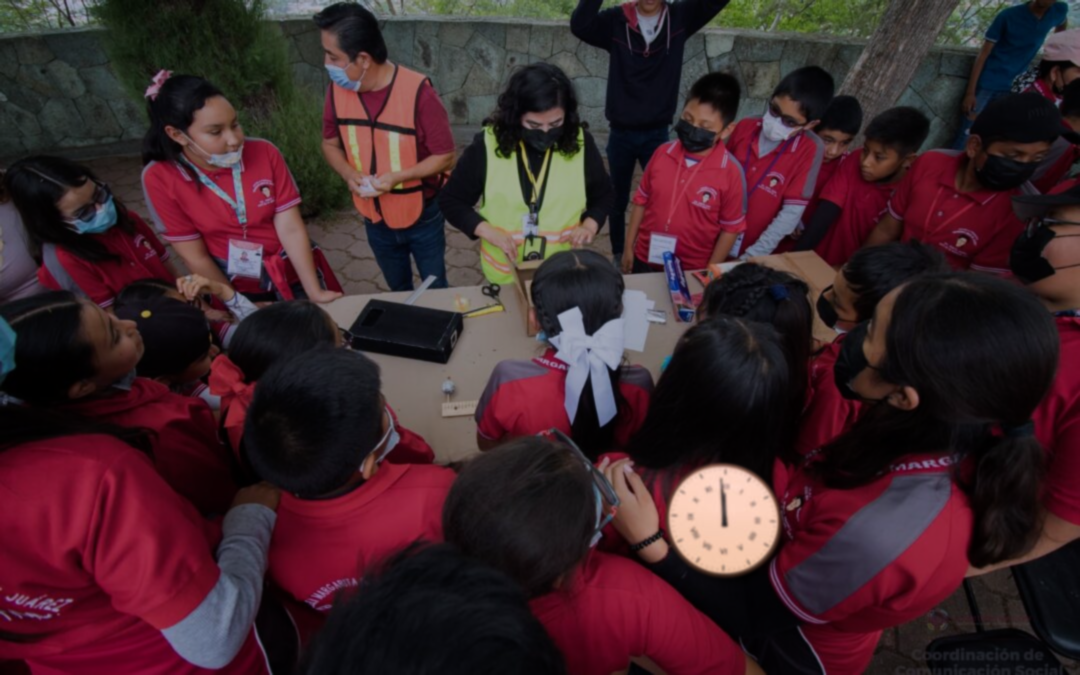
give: {"hour": 11, "minute": 59}
